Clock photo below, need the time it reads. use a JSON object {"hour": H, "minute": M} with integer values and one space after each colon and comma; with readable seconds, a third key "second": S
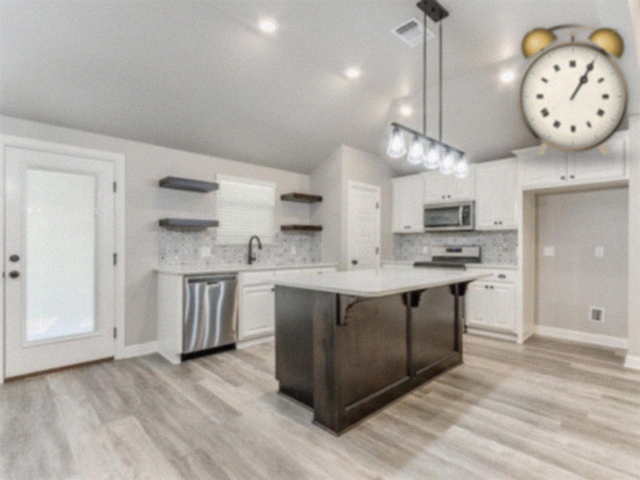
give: {"hour": 1, "minute": 5}
